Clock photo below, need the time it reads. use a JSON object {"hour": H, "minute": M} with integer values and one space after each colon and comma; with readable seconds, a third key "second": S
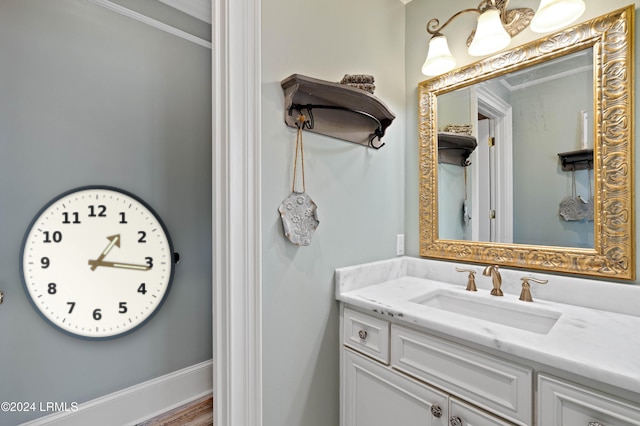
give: {"hour": 1, "minute": 16}
